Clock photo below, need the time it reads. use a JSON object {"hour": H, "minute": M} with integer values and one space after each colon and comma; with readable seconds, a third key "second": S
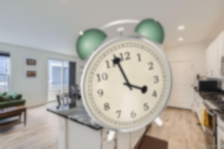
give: {"hour": 3, "minute": 57}
